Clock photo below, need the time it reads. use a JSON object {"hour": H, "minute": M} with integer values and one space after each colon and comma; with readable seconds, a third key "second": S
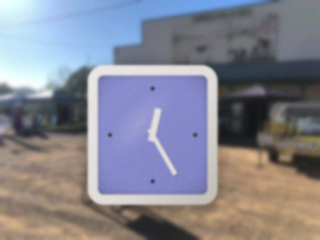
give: {"hour": 12, "minute": 25}
